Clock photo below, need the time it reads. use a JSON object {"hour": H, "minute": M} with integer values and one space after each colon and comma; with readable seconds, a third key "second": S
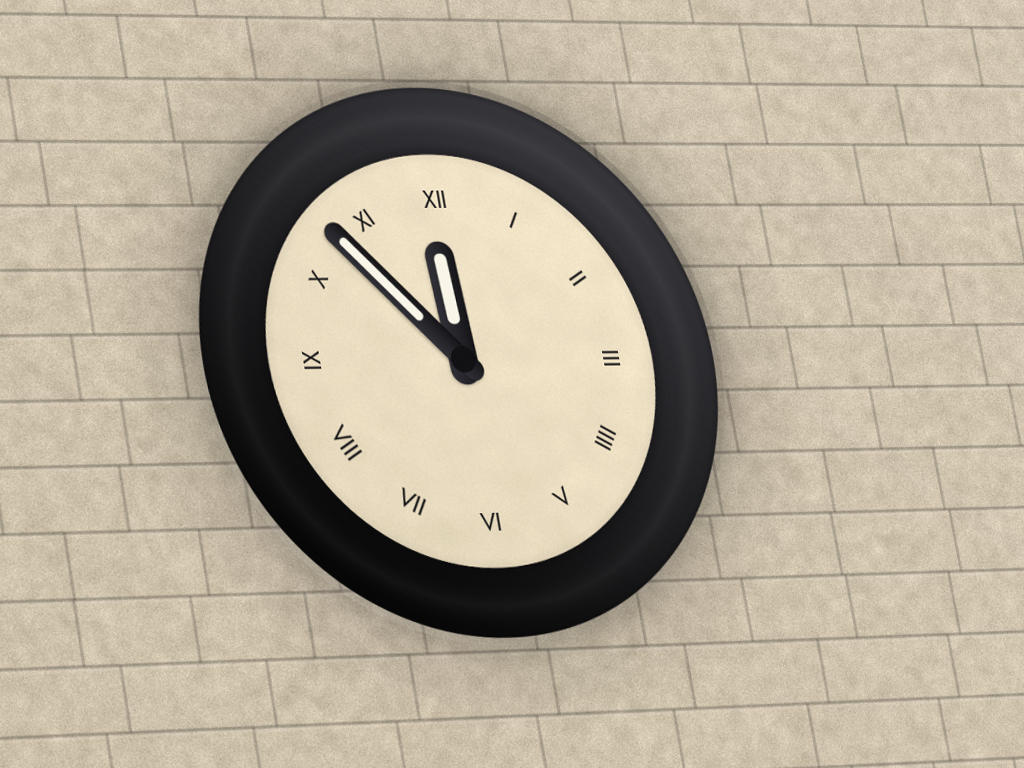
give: {"hour": 11, "minute": 53}
